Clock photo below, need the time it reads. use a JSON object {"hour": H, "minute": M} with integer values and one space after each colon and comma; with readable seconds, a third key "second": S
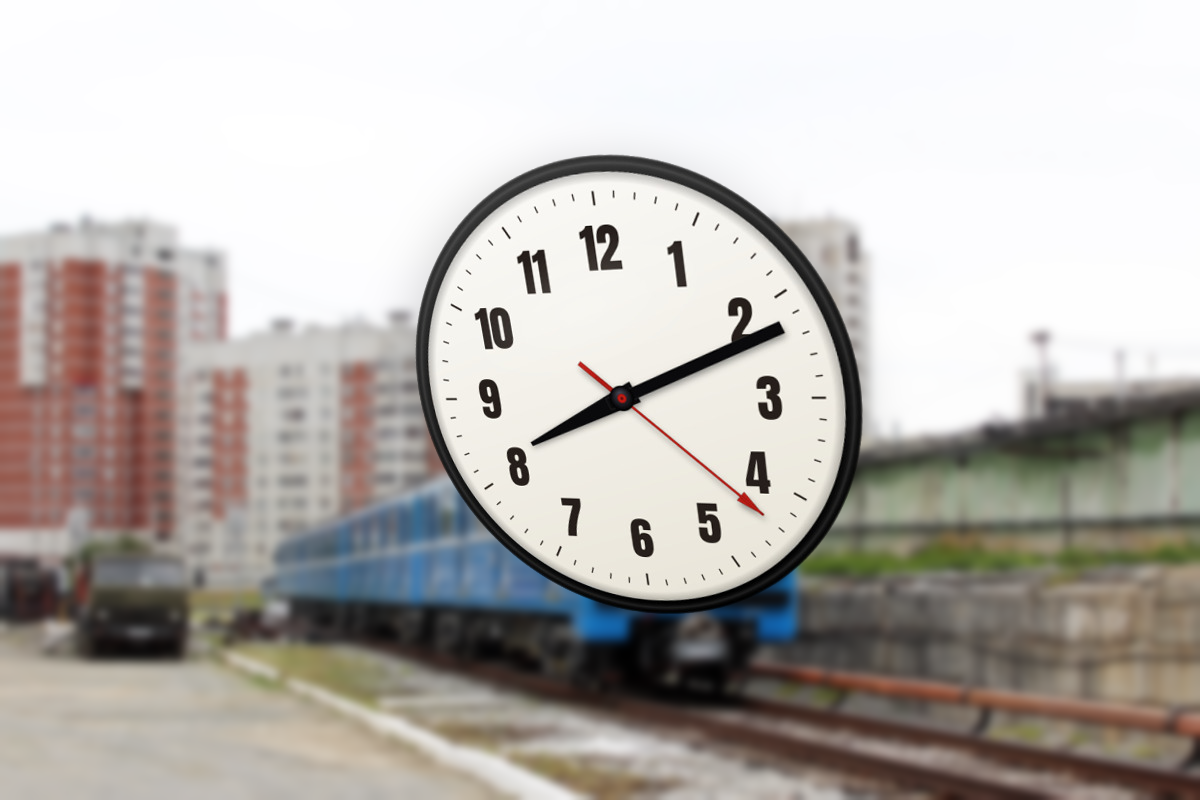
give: {"hour": 8, "minute": 11, "second": 22}
